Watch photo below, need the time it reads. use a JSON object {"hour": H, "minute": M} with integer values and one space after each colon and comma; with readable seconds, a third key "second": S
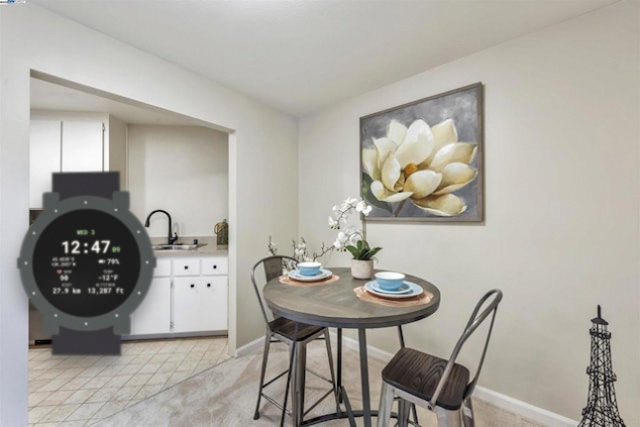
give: {"hour": 12, "minute": 47}
